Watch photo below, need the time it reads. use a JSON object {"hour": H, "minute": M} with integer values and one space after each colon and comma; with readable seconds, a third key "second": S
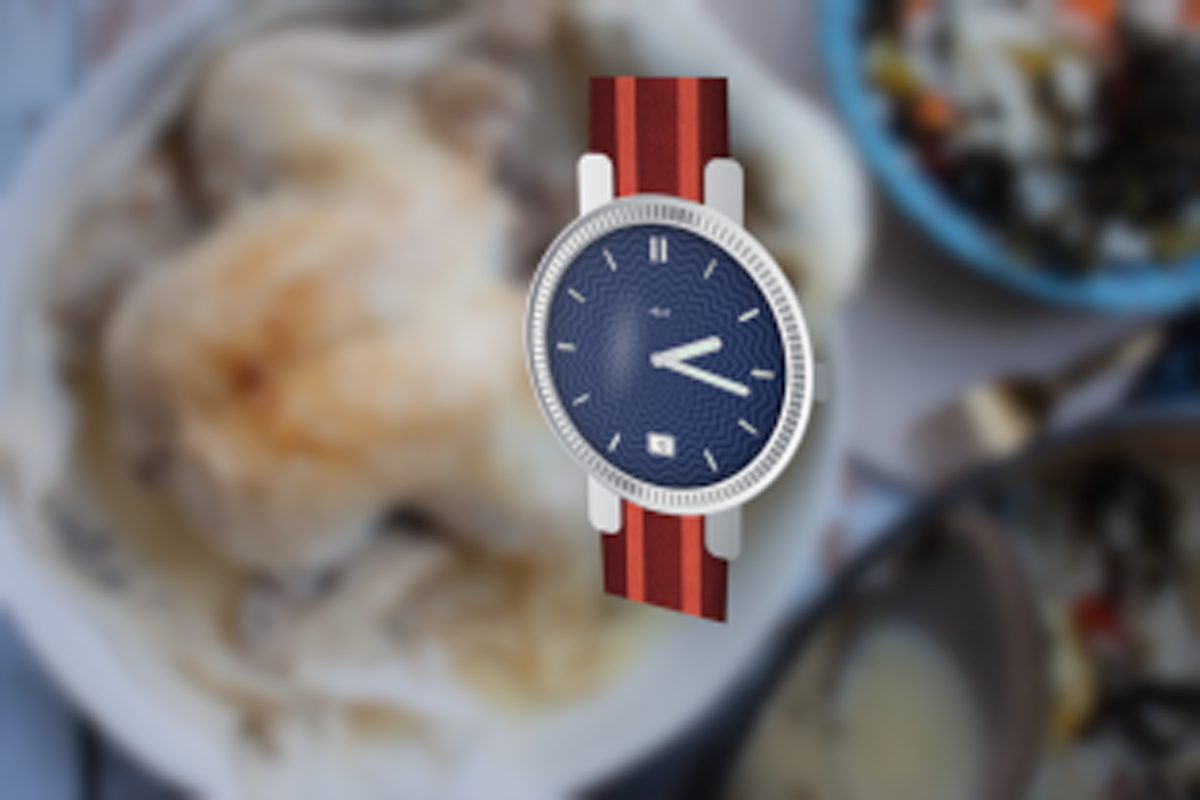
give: {"hour": 2, "minute": 17}
